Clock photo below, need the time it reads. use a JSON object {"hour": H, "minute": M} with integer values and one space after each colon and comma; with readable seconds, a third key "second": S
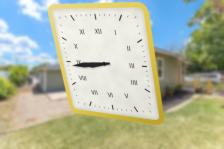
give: {"hour": 8, "minute": 44}
